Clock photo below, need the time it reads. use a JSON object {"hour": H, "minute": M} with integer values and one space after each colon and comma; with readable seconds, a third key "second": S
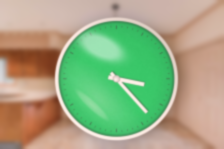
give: {"hour": 3, "minute": 23}
